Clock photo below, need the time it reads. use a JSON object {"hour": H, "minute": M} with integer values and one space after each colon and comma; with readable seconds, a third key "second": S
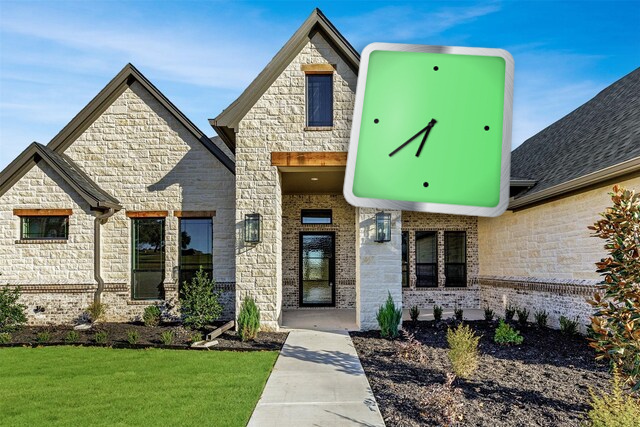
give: {"hour": 6, "minute": 38}
